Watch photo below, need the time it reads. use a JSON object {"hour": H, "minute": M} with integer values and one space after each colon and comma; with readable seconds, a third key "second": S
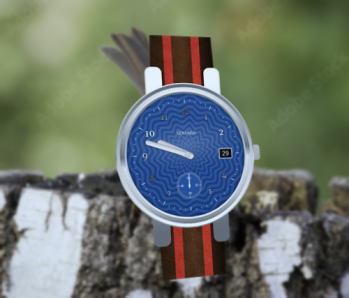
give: {"hour": 9, "minute": 48}
